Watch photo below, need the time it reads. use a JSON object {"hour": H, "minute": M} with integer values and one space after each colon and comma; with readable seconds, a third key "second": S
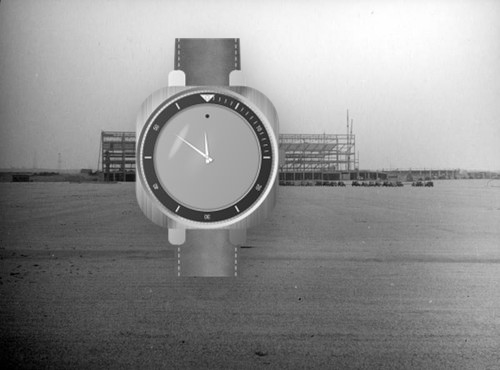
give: {"hour": 11, "minute": 51}
